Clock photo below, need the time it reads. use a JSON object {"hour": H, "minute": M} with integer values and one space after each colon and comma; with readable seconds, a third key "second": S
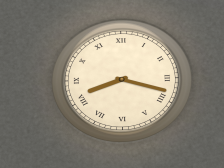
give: {"hour": 8, "minute": 18}
